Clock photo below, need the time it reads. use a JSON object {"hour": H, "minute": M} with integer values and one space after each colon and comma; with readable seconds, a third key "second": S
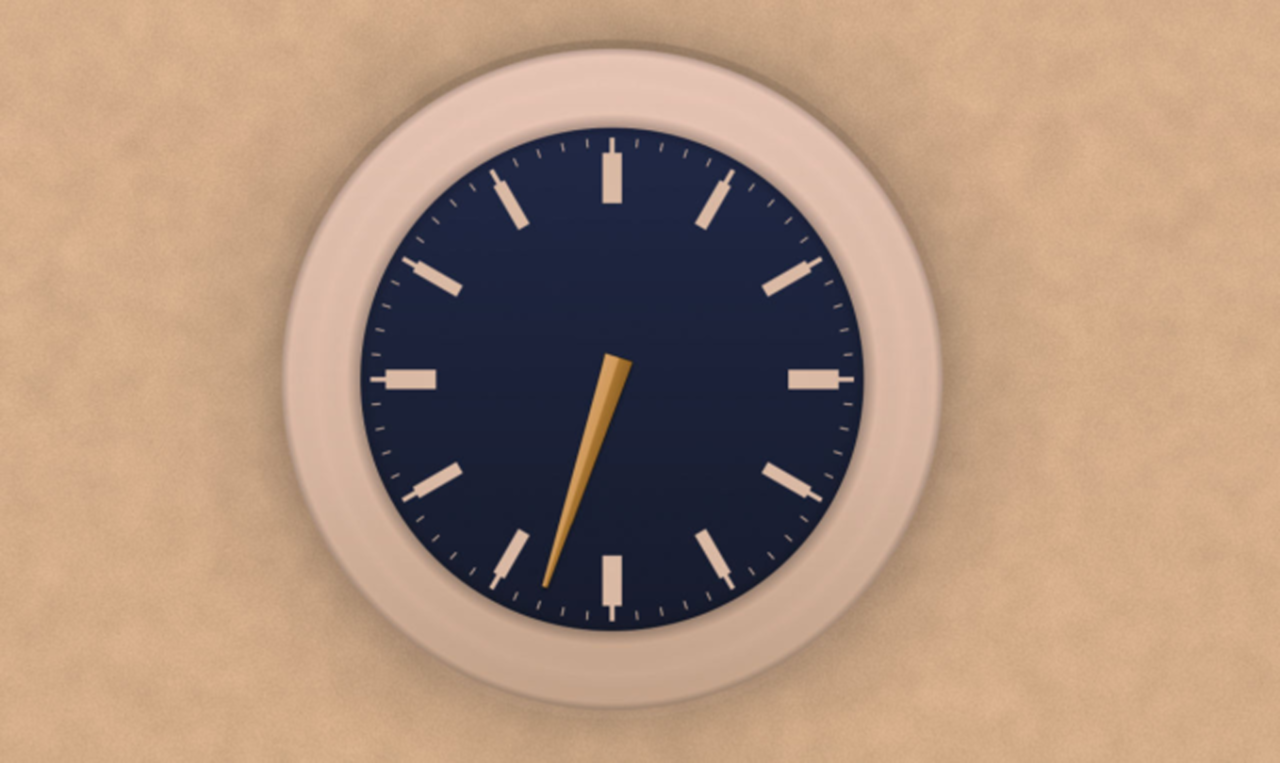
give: {"hour": 6, "minute": 33}
